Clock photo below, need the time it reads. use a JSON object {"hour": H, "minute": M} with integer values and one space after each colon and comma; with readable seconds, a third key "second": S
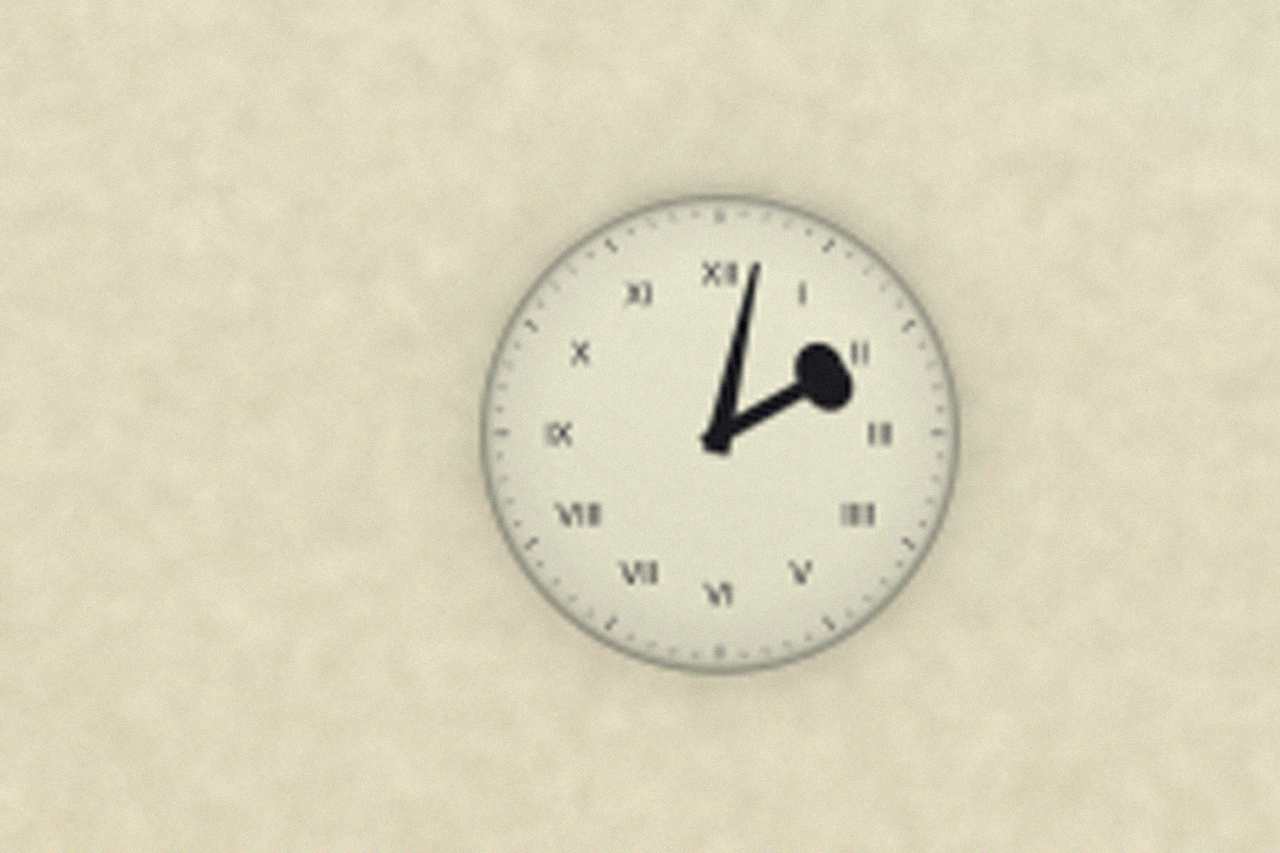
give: {"hour": 2, "minute": 2}
